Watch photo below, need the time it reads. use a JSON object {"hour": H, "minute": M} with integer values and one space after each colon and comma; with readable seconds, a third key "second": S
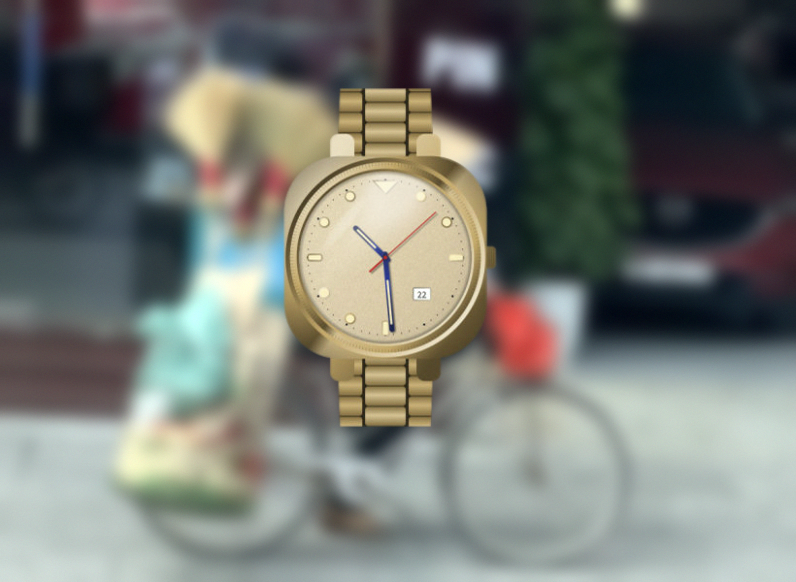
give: {"hour": 10, "minute": 29, "second": 8}
